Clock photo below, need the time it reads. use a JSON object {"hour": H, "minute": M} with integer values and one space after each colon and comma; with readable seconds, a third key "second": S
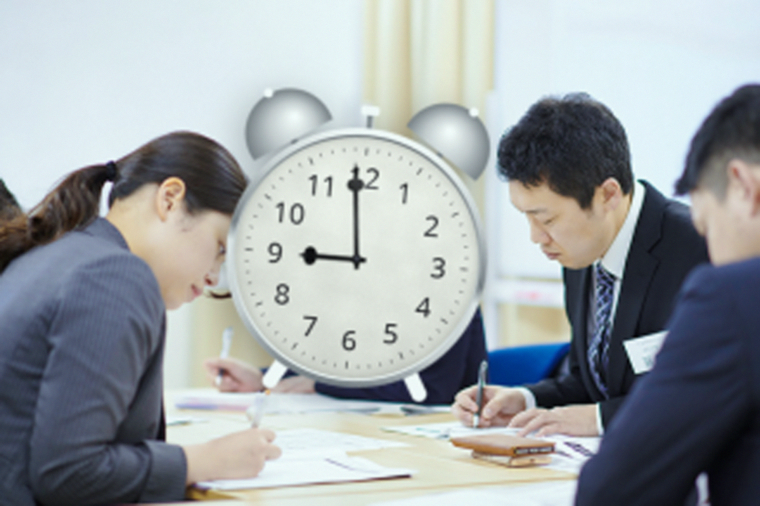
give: {"hour": 8, "minute": 59}
